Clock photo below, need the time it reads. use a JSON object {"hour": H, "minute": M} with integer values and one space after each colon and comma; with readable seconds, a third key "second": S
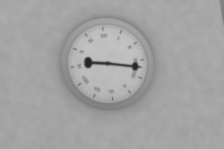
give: {"hour": 9, "minute": 17}
